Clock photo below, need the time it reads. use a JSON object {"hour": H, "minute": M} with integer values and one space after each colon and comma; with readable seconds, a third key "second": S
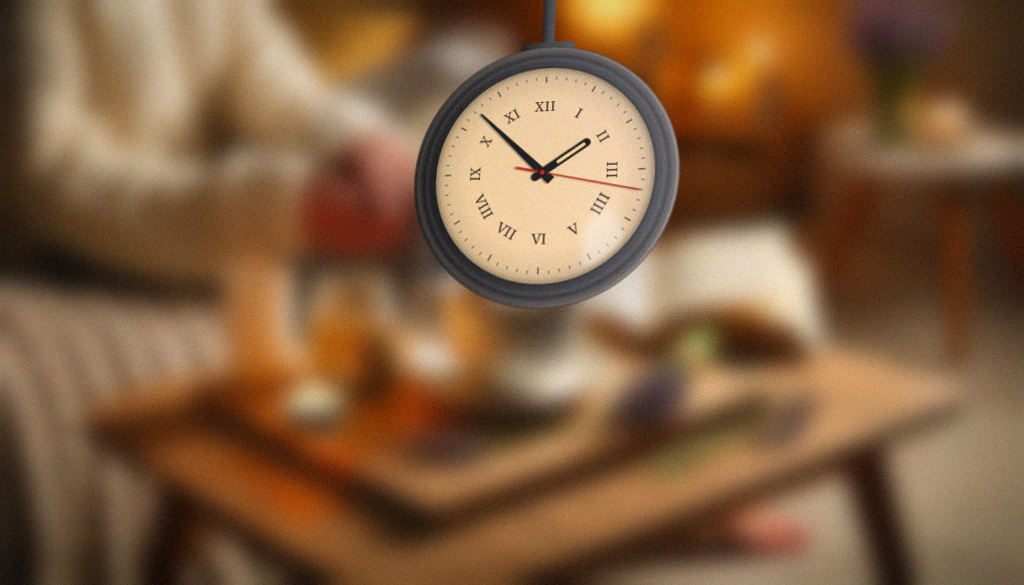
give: {"hour": 1, "minute": 52, "second": 17}
